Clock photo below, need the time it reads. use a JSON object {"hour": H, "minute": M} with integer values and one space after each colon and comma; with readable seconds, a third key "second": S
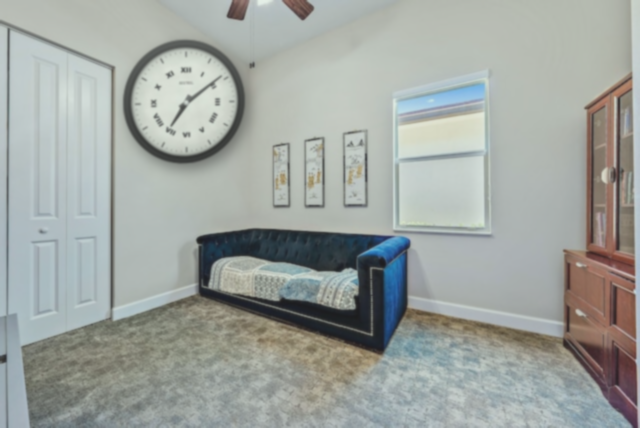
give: {"hour": 7, "minute": 9}
